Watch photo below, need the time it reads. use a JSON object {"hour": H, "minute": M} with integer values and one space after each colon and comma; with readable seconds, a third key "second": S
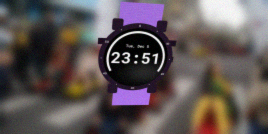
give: {"hour": 23, "minute": 51}
